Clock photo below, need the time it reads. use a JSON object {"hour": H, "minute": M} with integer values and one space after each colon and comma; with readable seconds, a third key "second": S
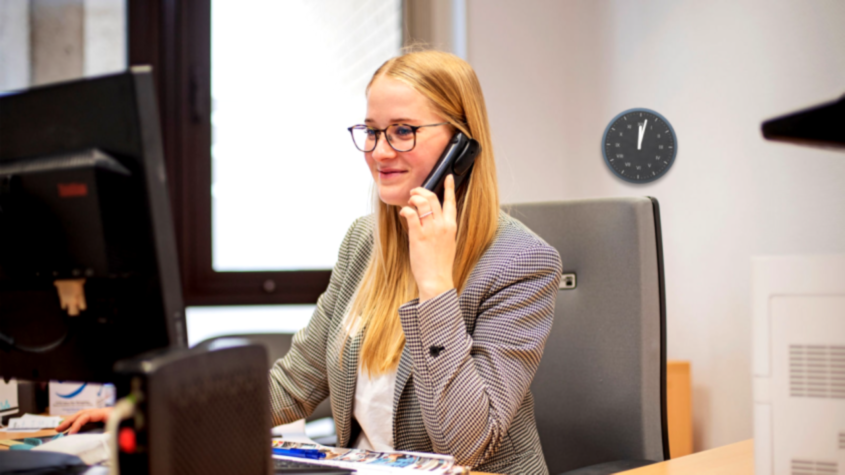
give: {"hour": 12, "minute": 2}
